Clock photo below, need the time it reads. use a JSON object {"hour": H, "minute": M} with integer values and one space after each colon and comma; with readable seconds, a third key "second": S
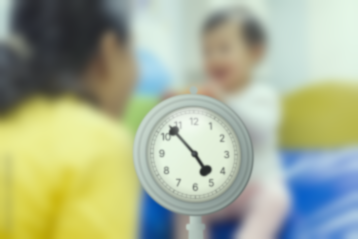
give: {"hour": 4, "minute": 53}
